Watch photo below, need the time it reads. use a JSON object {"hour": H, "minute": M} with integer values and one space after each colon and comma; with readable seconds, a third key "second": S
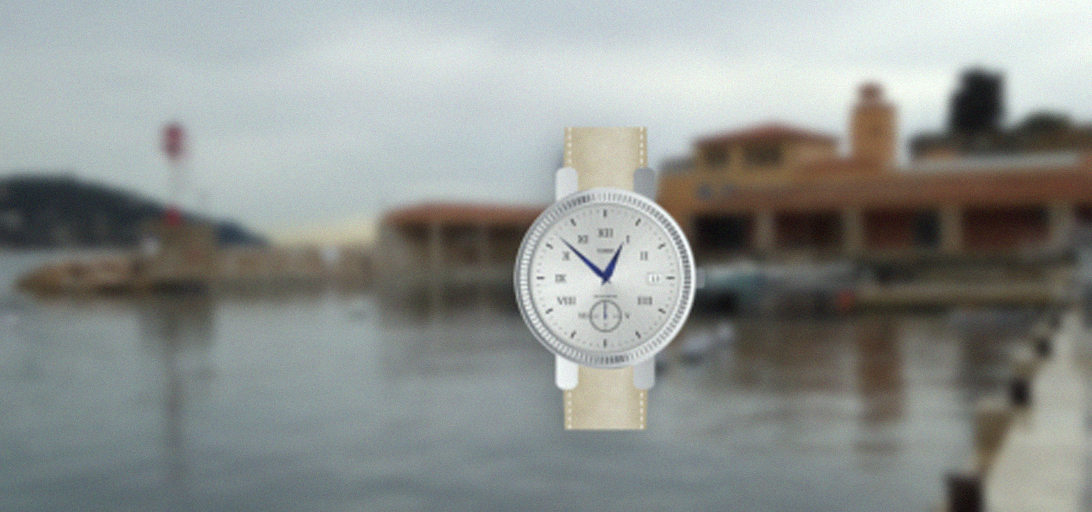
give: {"hour": 12, "minute": 52}
